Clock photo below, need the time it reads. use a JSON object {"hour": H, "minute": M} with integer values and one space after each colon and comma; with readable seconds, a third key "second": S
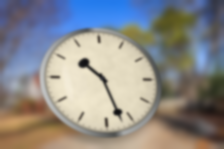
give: {"hour": 10, "minute": 27}
